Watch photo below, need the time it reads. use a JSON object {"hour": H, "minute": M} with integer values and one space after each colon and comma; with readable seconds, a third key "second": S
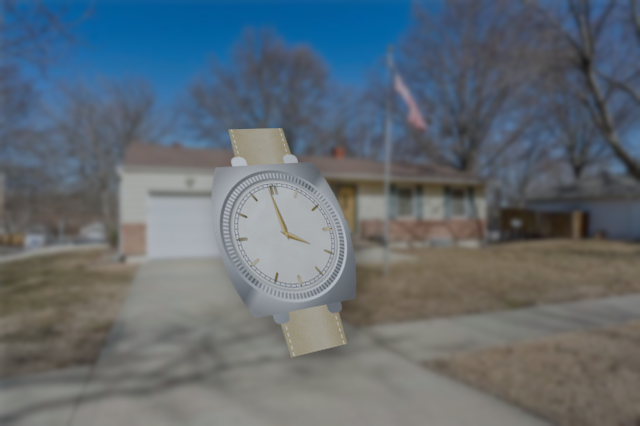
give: {"hour": 3, "minute": 59}
